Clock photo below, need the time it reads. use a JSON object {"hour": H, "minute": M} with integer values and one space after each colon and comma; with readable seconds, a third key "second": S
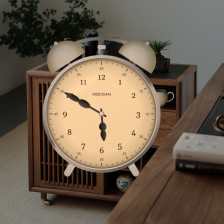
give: {"hour": 5, "minute": 50}
